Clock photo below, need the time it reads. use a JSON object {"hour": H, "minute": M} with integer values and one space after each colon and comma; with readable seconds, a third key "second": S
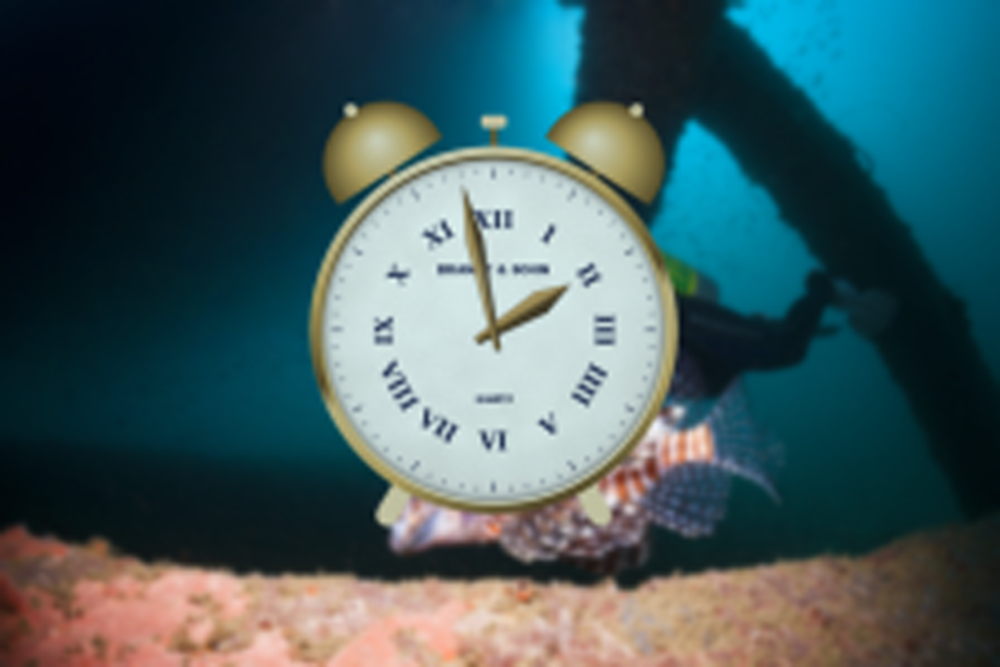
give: {"hour": 1, "minute": 58}
